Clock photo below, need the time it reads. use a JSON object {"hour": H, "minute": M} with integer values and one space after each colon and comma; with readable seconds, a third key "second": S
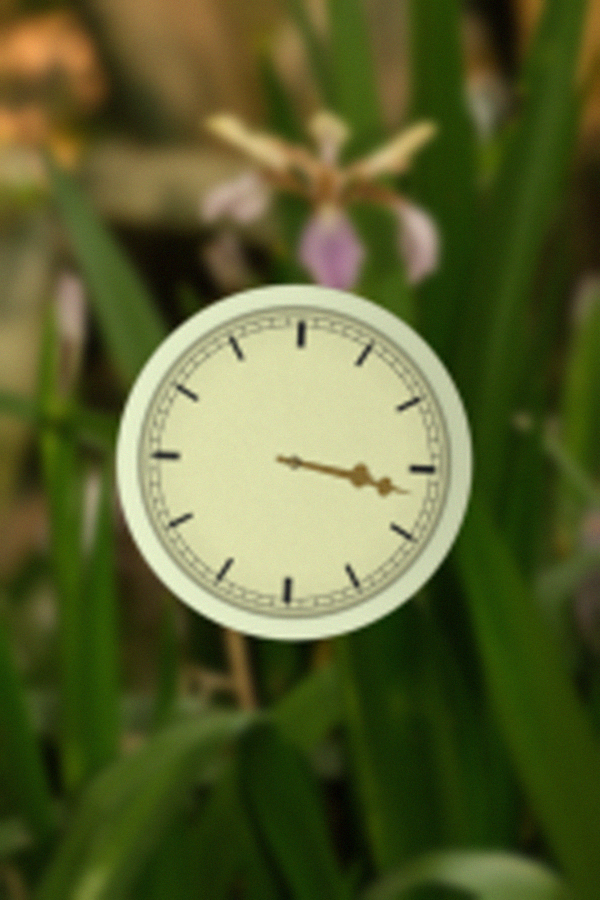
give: {"hour": 3, "minute": 17}
